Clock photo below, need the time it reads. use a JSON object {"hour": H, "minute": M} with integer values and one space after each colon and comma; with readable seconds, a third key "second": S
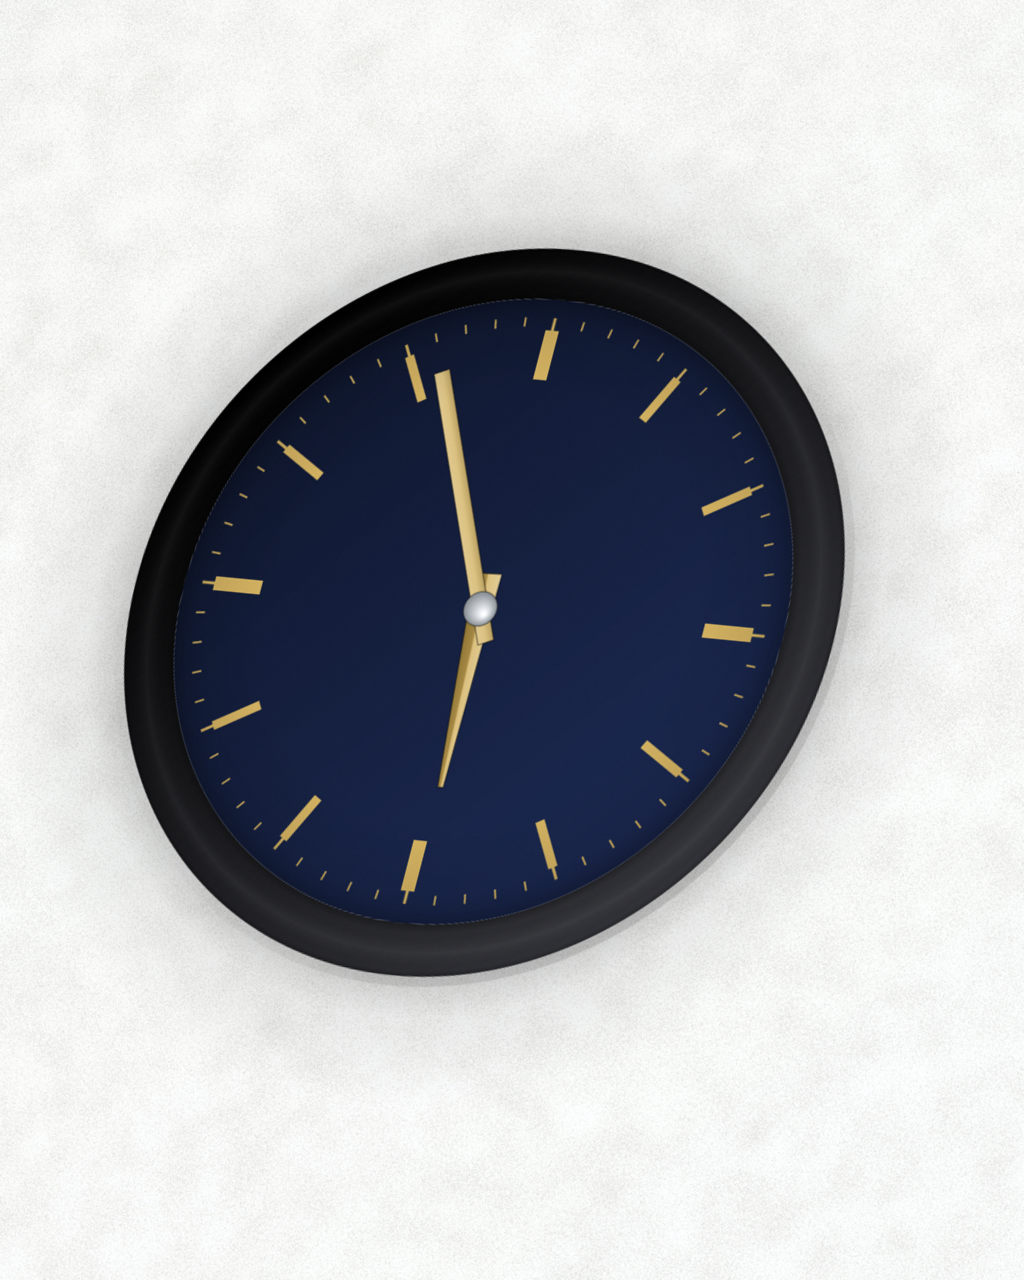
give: {"hour": 5, "minute": 56}
